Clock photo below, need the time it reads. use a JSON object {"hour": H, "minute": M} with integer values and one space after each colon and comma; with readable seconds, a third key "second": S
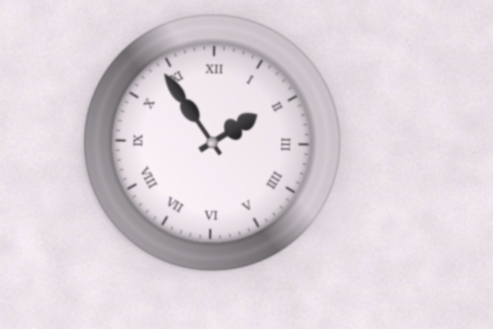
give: {"hour": 1, "minute": 54}
